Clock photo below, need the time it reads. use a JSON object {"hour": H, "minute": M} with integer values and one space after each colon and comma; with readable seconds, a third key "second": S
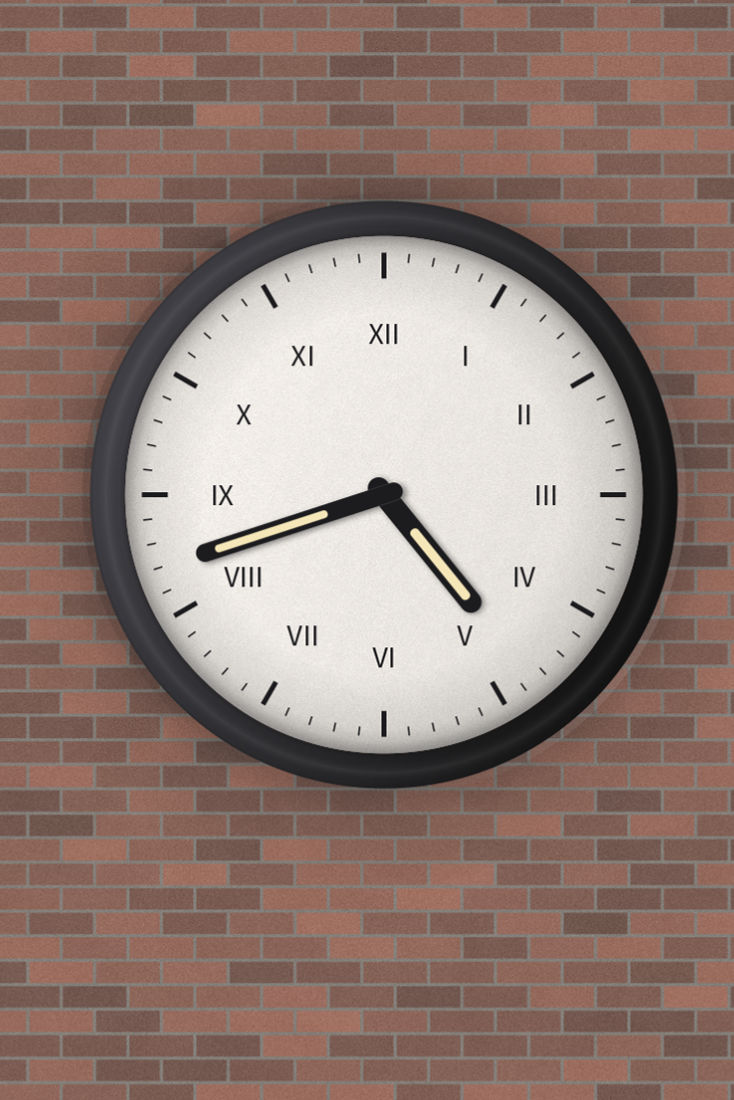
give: {"hour": 4, "minute": 42}
